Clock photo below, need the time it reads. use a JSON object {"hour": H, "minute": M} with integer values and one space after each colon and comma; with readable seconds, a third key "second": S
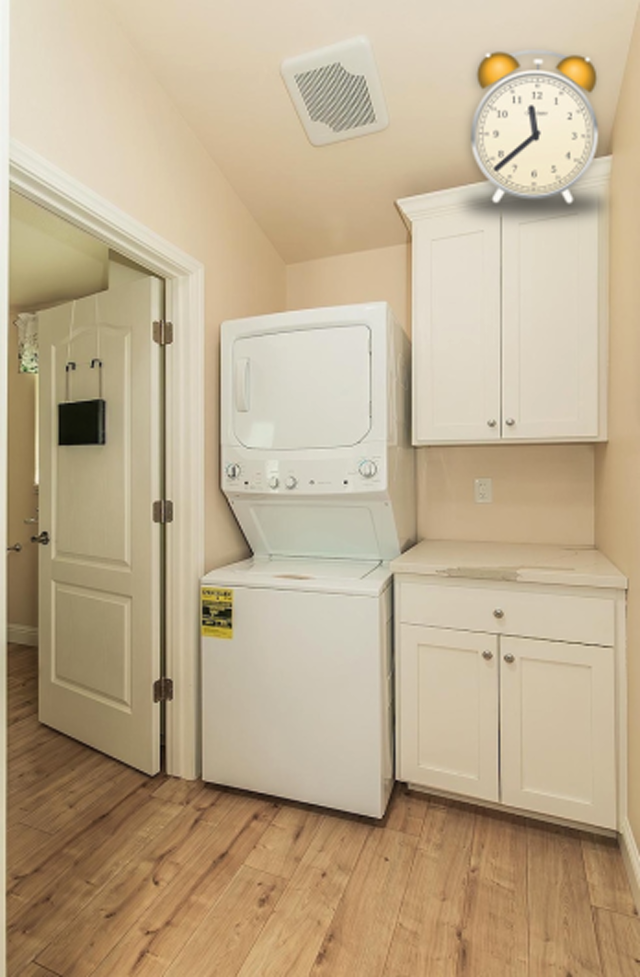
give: {"hour": 11, "minute": 38}
